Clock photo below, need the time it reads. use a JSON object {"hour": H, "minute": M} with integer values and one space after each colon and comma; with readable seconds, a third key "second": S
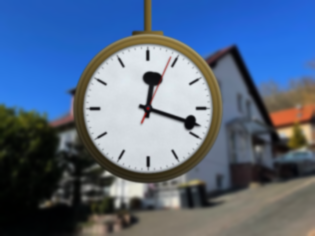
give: {"hour": 12, "minute": 18, "second": 4}
